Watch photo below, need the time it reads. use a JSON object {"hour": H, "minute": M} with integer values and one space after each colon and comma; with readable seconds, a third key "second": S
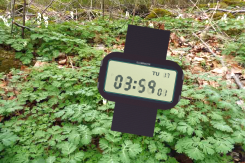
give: {"hour": 3, "minute": 59, "second": 1}
